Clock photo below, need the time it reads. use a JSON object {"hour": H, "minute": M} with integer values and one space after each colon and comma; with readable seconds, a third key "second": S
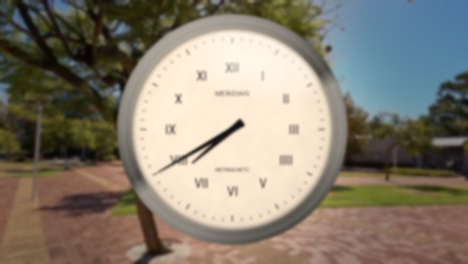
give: {"hour": 7, "minute": 40}
